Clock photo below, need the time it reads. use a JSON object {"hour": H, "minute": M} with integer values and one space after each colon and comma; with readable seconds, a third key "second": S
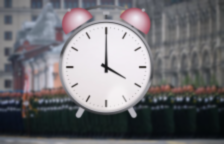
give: {"hour": 4, "minute": 0}
